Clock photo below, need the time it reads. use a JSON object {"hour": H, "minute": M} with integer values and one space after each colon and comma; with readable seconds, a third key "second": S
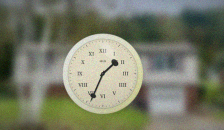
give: {"hour": 1, "minute": 34}
